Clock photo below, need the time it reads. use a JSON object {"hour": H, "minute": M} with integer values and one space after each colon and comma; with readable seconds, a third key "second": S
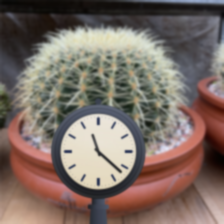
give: {"hour": 11, "minute": 22}
